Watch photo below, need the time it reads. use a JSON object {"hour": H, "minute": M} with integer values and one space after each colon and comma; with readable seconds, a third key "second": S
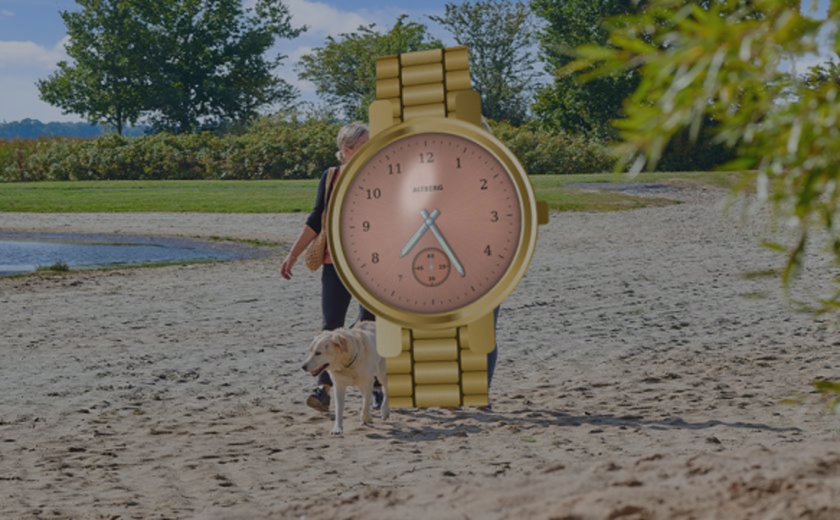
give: {"hour": 7, "minute": 25}
